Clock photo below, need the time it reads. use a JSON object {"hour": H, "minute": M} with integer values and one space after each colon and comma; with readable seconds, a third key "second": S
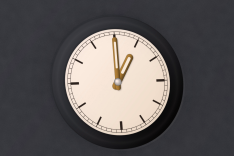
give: {"hour": 1, "minute": 0}
